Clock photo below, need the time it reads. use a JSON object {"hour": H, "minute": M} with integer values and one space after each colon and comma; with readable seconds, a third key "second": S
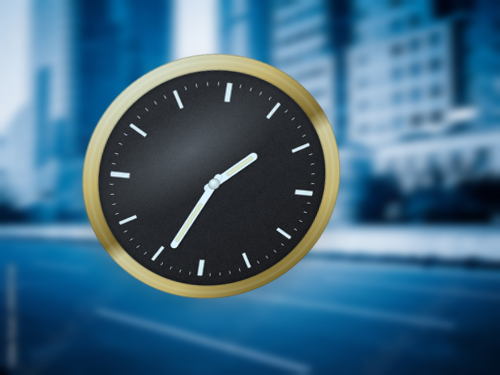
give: {"hour": 1, "minute": 34}
